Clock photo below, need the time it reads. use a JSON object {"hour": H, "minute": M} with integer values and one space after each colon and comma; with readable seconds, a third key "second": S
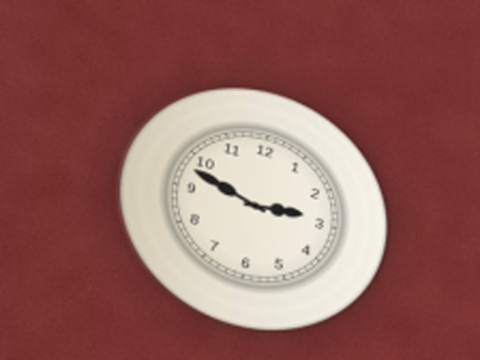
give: {"hour": 2, "minute": 48}
